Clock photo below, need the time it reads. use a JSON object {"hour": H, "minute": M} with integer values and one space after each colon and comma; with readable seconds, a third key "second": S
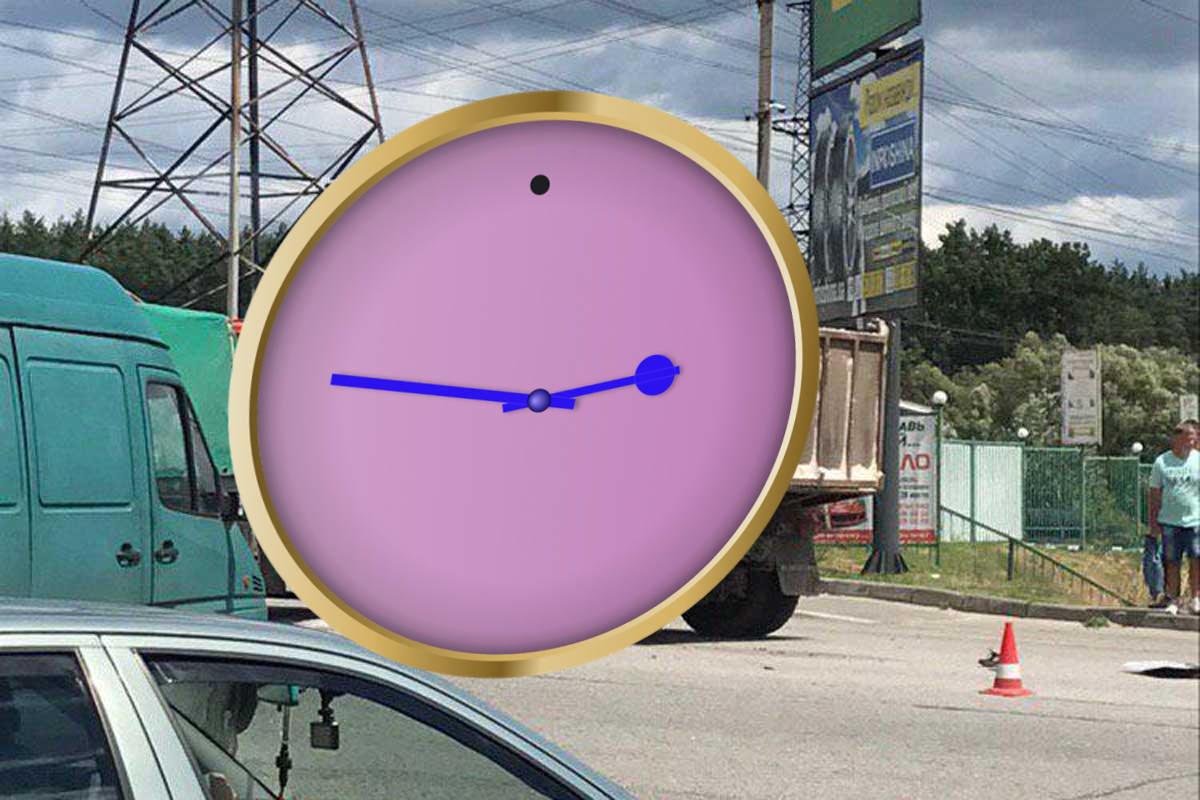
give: {"hour": 2, "minute": 47}
